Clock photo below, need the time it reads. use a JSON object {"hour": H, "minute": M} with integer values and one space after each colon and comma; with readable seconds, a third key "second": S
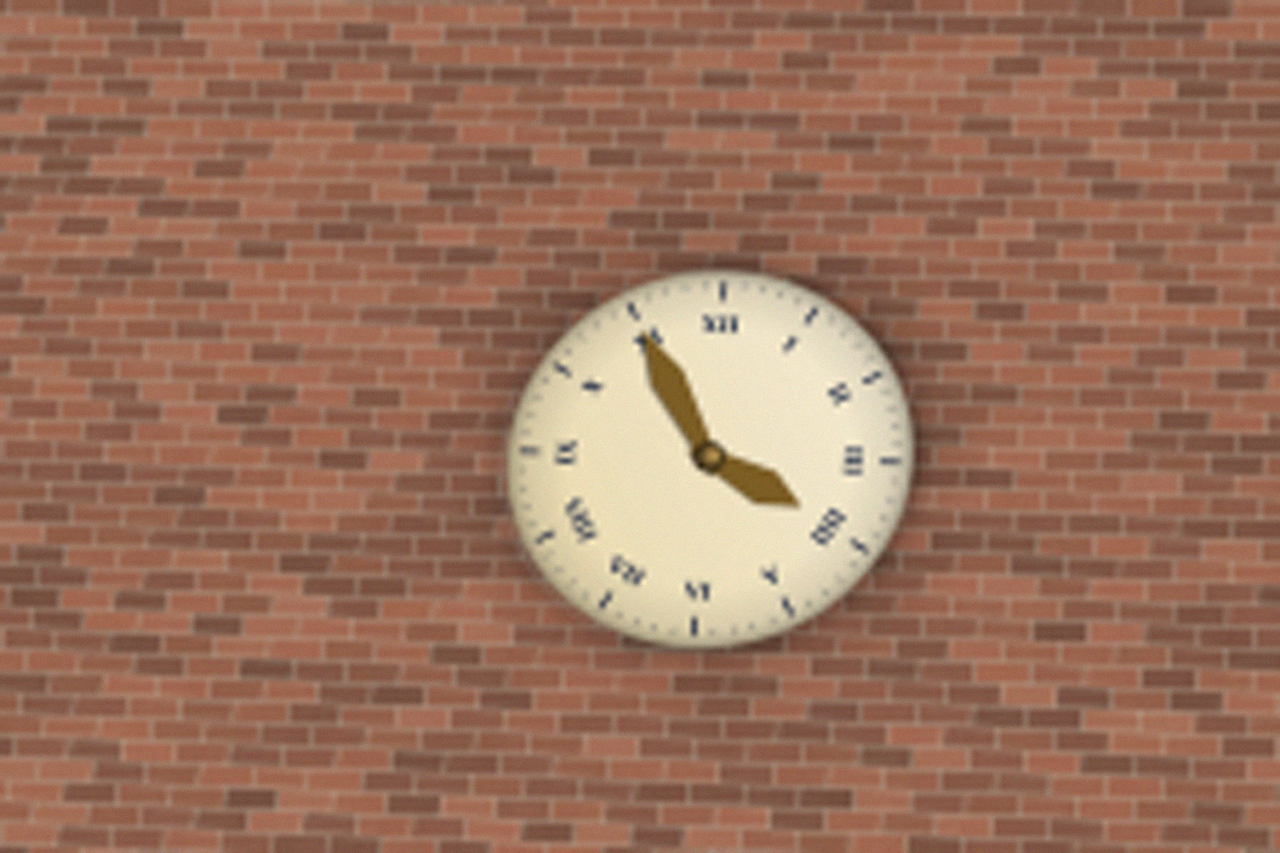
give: {"hour": 3, "minute": 55}
